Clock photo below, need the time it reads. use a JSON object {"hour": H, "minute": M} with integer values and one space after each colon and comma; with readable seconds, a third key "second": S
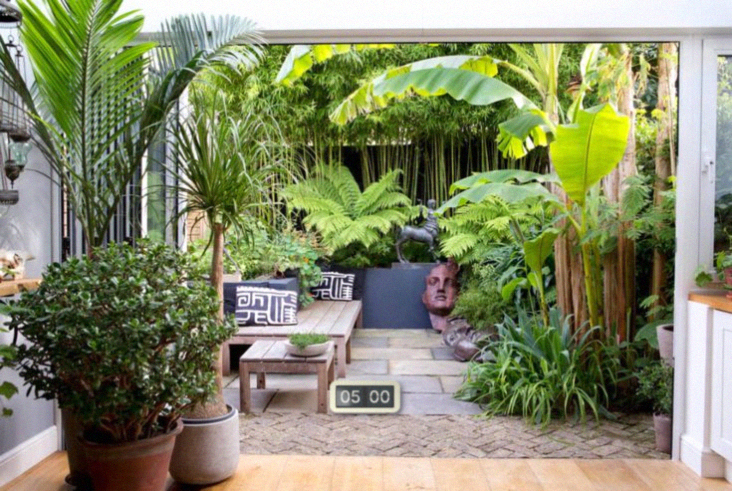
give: {"hour": 5, "minute": 0}
